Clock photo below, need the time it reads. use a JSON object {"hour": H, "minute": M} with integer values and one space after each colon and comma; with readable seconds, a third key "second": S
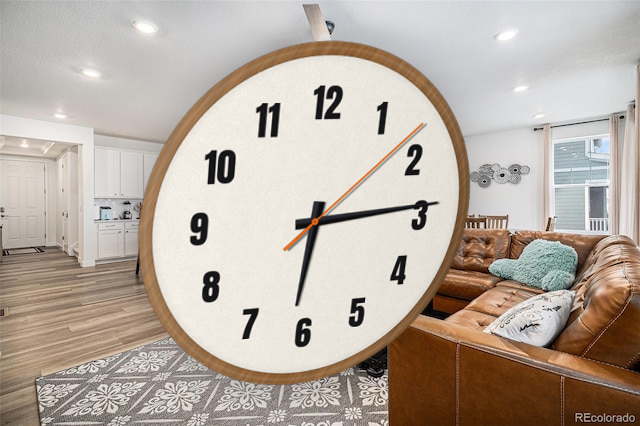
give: {"hour": 6, "minute": 14, "second": 8}
